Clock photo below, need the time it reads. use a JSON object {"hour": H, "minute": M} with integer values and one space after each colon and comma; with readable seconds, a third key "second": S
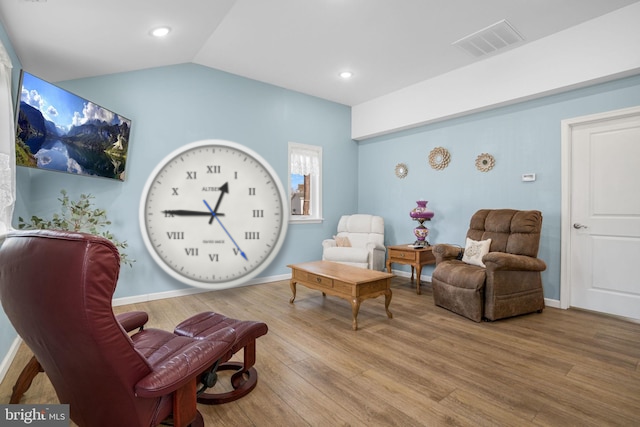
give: {"hour": 12, "minute": 45, "second": 24}
